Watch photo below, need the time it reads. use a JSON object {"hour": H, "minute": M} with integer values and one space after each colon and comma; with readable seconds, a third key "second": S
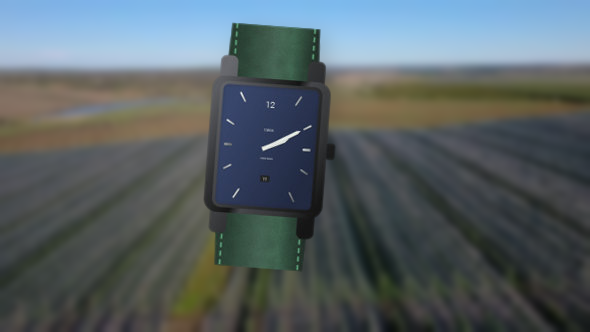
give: {"hour": 2, "minute": 10}
